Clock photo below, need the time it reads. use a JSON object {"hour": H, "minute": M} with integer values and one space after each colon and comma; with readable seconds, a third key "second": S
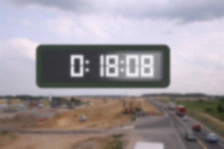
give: {"hour": 0, "minute": 18, "second": 8}
